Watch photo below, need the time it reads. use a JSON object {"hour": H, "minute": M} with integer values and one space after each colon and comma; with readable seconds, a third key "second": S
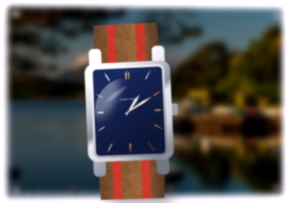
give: {"hour": 1, "minute": 10}
